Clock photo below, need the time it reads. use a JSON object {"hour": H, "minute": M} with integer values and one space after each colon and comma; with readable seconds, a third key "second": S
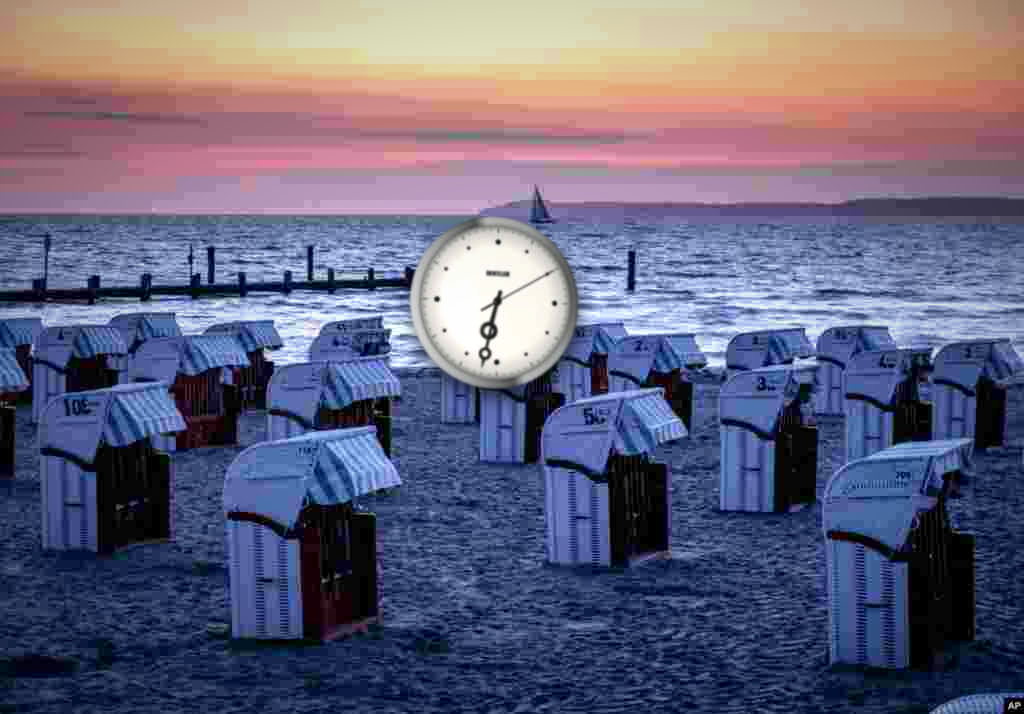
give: {"hour": 6, "minute": 32, "second": 10}
